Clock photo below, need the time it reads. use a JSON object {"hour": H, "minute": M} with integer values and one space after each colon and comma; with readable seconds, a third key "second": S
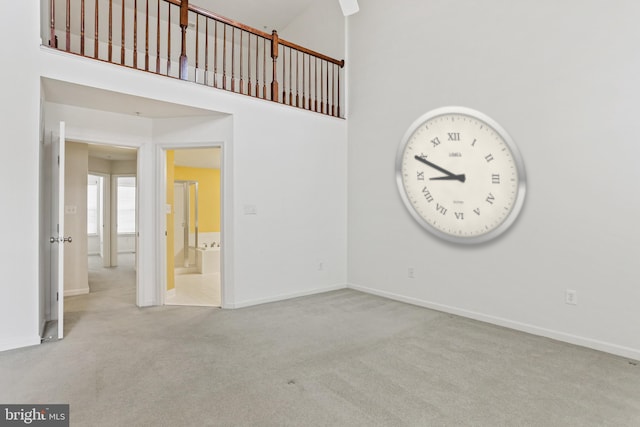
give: {"hour": 8, "minute": 49}
